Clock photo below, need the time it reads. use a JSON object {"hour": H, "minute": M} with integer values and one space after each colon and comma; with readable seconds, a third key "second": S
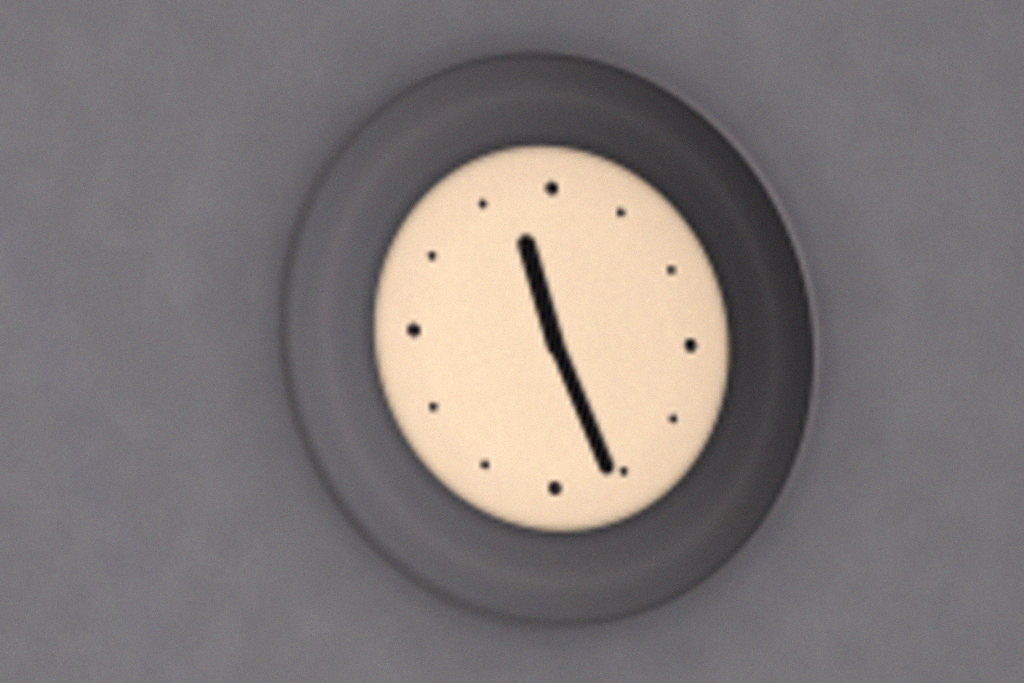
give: {"hour": 11, "minute": 26}
